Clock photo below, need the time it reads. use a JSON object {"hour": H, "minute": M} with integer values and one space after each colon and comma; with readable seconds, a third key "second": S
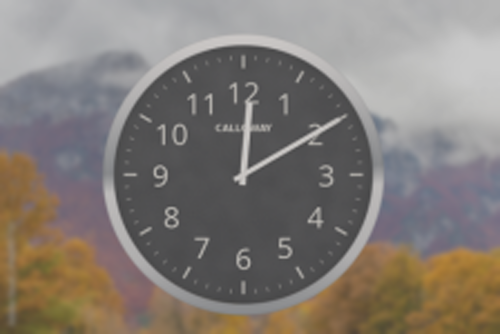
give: {"hour": 12, "minute": 10}
